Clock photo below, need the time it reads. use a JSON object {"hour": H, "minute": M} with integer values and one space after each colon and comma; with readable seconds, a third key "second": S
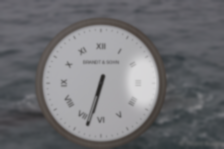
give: {"hour": 6, "minute": 33}
